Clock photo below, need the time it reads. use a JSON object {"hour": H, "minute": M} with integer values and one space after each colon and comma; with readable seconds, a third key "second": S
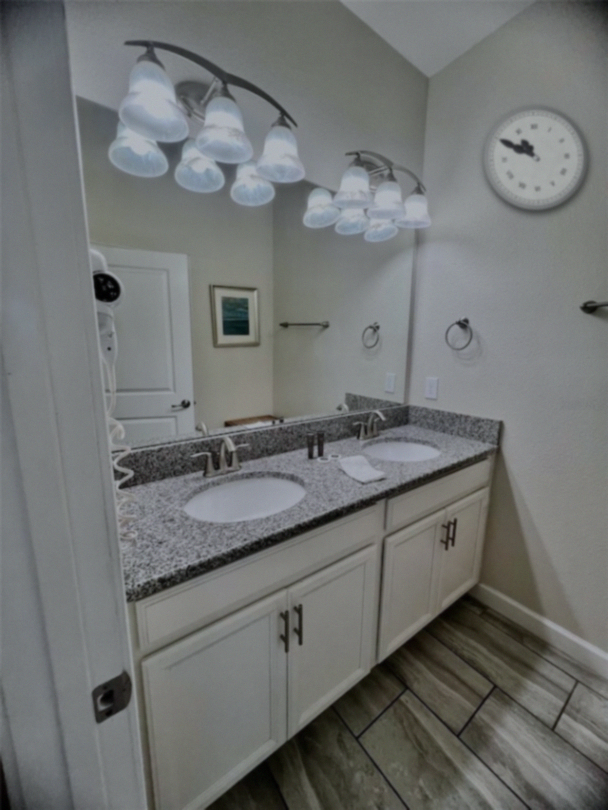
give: {"hour": 10, "minute": 50}
